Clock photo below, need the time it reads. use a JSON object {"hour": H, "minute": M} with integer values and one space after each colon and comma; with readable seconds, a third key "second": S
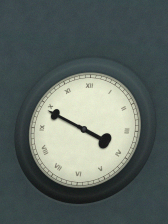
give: {"hour": 3, "minute": 49}
